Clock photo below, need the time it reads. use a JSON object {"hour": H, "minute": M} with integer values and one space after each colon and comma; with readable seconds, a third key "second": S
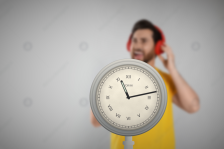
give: {"hour": 11, "minute": 13}
